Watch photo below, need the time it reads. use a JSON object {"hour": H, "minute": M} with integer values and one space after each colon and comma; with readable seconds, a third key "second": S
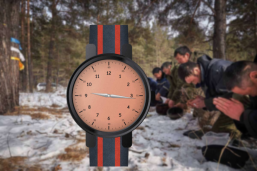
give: {"hour": 9, "minute": 16}
